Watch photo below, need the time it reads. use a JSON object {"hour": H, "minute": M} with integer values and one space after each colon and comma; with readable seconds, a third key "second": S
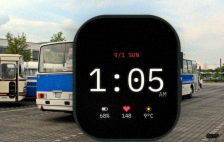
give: {"hour": 1, "minute": 5}
